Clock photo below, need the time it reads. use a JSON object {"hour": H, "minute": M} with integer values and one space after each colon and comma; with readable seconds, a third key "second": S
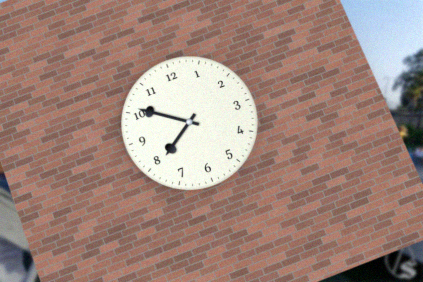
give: {"hour": 7, "minute": 51}
